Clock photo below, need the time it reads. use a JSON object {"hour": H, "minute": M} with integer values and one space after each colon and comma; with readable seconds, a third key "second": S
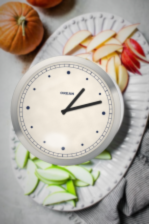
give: {"hour": 1, "minute": 12}
